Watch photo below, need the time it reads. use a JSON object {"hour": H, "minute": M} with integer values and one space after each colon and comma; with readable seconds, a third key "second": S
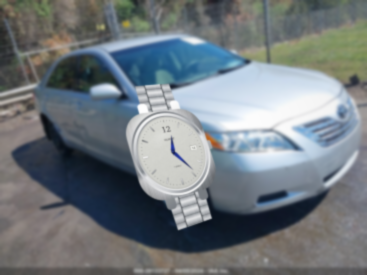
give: {"hour": 12, "minute": 24}
